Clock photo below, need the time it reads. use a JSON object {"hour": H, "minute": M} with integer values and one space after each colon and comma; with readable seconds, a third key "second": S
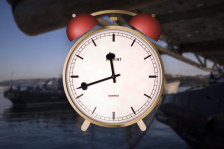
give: {"hour": 11, "minute": 42}
